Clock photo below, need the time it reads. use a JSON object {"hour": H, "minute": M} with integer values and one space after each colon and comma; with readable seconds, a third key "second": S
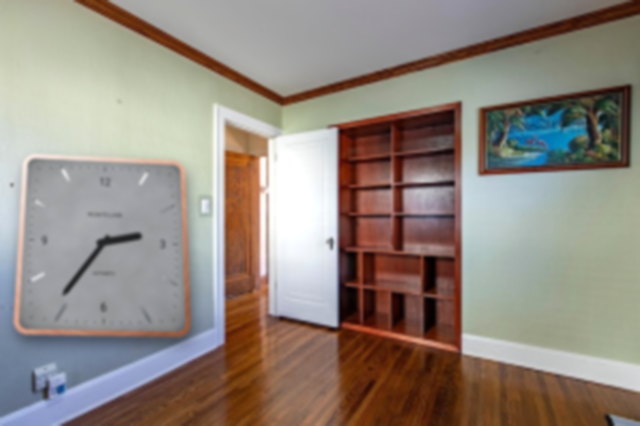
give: {"hour": 2, "minute": 36}
